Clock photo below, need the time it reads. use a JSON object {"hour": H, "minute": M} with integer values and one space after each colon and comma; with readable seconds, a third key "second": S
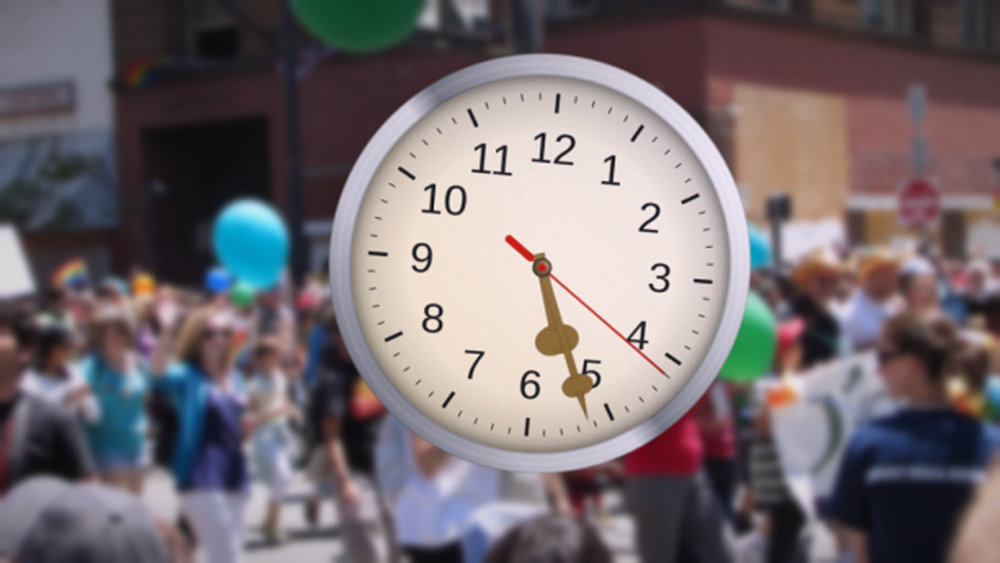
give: {"hour": 5, "minute": 26, "second": 21}
